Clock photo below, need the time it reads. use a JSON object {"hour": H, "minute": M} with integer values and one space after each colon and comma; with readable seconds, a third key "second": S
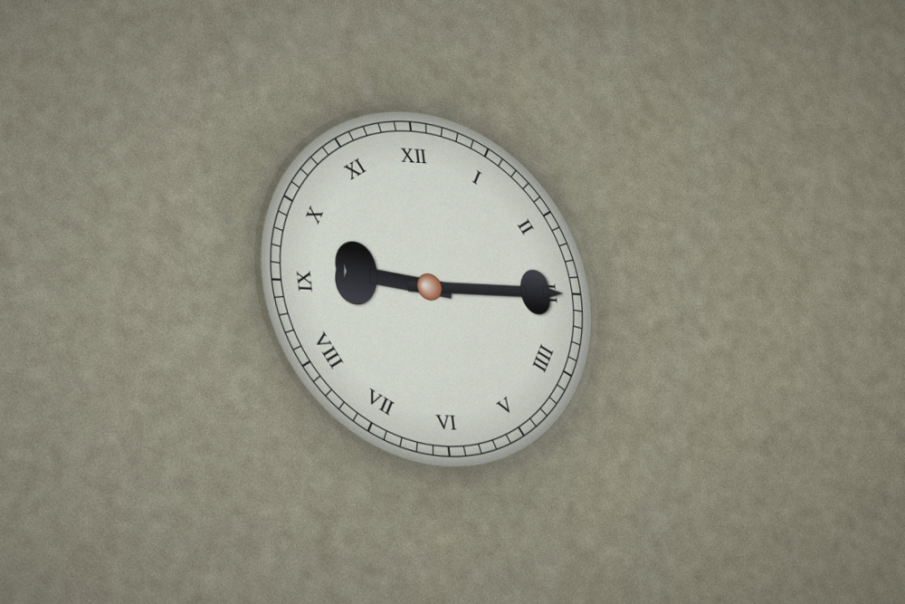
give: {"hour": 9, "minute": 15}
